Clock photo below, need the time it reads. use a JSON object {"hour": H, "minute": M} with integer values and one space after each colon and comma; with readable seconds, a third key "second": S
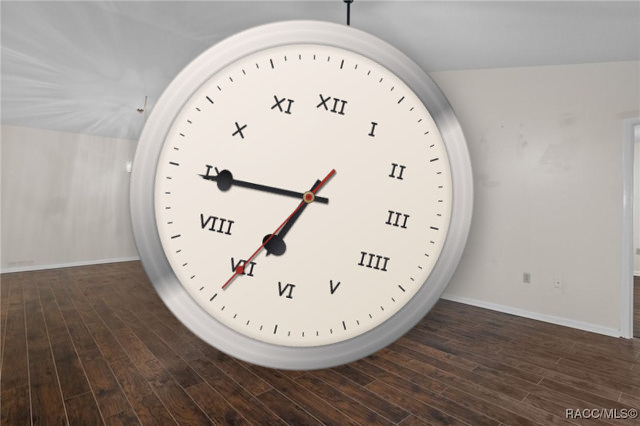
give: {"hour": 6, "minute": 44, "second": 35}
